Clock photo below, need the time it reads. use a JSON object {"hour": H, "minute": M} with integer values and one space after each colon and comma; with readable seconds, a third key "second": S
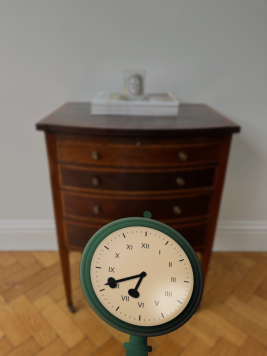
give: {"hour": 6, "minute": 41}
